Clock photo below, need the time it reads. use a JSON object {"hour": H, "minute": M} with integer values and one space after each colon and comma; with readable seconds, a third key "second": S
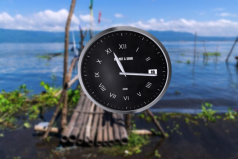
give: {"hour": 11, "minute": 16}
